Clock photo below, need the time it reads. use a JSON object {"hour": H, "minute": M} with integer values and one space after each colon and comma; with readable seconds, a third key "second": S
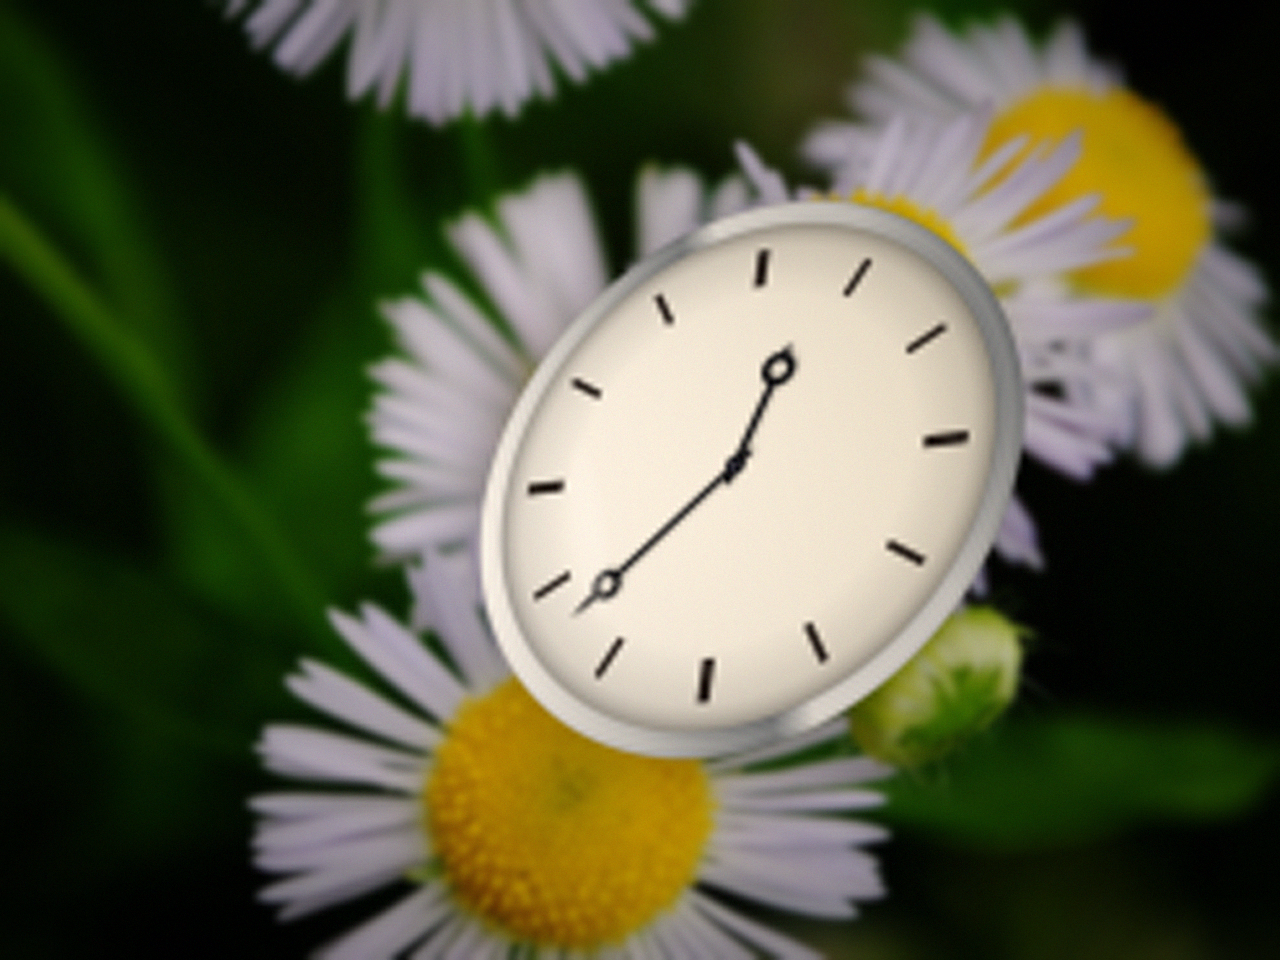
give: {"hour": 12, "minute": 38}
